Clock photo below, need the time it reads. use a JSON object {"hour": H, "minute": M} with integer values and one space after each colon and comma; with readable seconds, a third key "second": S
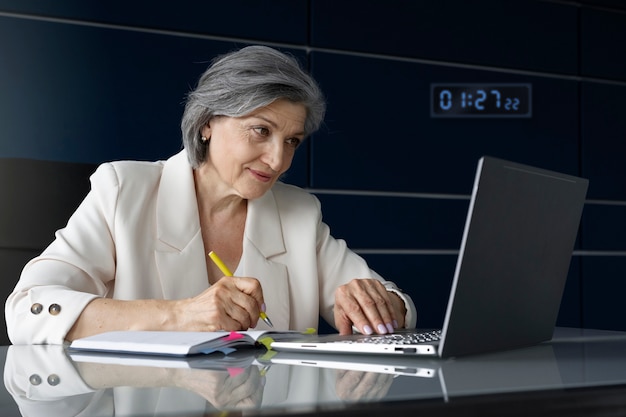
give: {"hour": 1, "minute": 27, "second": 22}
